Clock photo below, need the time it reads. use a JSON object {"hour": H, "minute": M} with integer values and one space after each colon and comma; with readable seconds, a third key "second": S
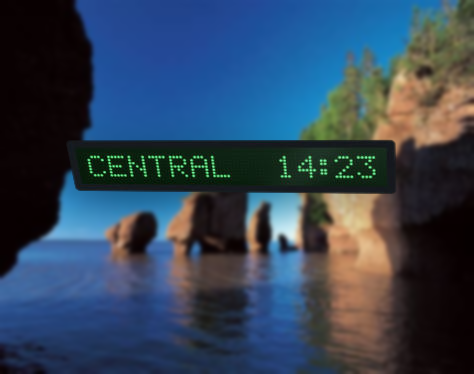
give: {"hour": 14, "minute": 23}
